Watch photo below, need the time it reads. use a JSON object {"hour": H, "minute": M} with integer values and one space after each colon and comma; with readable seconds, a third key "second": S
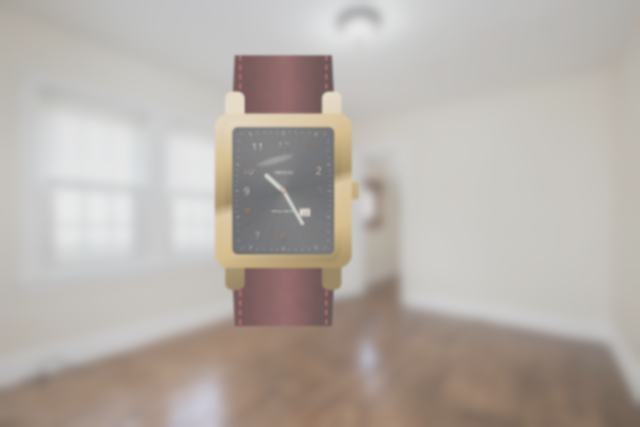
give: {"hour": 10, "minute": 25}
